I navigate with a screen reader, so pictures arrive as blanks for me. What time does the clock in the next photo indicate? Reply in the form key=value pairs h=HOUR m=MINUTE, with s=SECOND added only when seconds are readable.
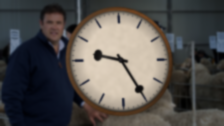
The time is h=9 m=25
